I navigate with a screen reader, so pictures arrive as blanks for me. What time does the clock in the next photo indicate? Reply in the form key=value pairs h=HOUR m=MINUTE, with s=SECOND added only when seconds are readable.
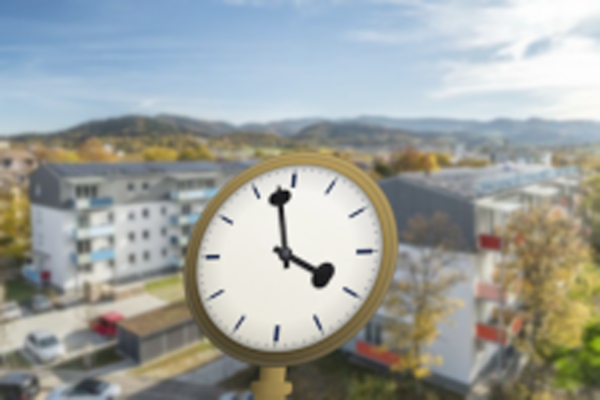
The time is h=3 m=58
